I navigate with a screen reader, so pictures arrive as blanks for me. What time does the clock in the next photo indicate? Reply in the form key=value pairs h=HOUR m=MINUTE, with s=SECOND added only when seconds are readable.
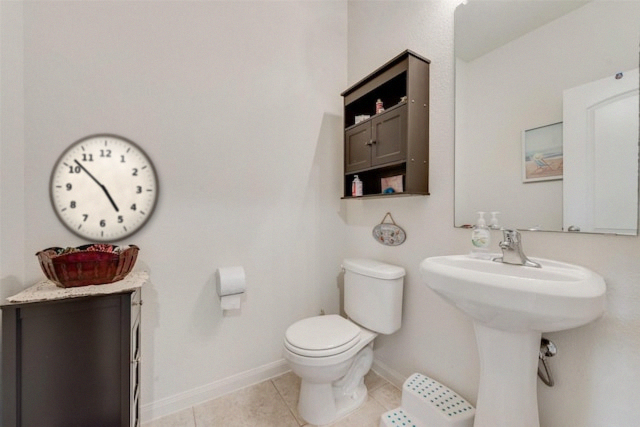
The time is h=4 m=52
